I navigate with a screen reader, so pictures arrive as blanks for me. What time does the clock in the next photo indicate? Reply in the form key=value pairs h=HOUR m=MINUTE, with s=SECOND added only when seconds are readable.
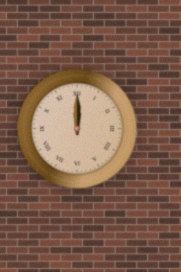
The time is h=12 m=0
